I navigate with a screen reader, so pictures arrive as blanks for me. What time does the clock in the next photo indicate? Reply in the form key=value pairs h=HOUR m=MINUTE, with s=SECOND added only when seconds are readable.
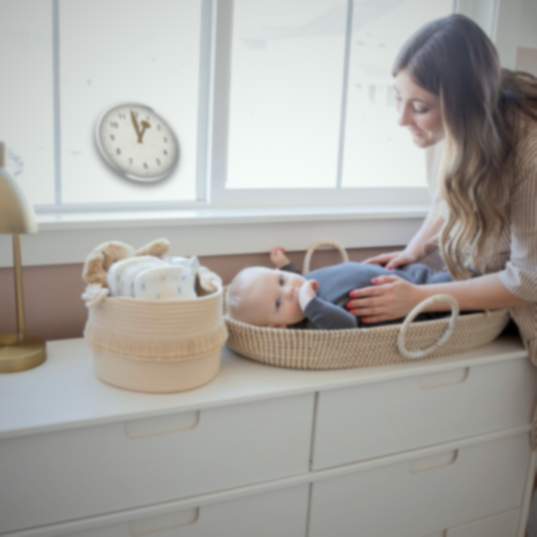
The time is h=12 m=59
